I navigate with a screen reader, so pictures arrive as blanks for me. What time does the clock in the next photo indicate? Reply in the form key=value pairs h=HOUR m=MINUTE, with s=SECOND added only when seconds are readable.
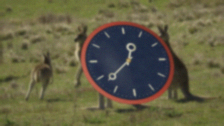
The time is h=12 m=38
